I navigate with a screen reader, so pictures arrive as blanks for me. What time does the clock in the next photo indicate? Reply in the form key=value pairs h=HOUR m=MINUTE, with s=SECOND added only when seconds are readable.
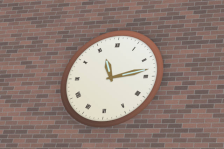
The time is h=11 m=13
